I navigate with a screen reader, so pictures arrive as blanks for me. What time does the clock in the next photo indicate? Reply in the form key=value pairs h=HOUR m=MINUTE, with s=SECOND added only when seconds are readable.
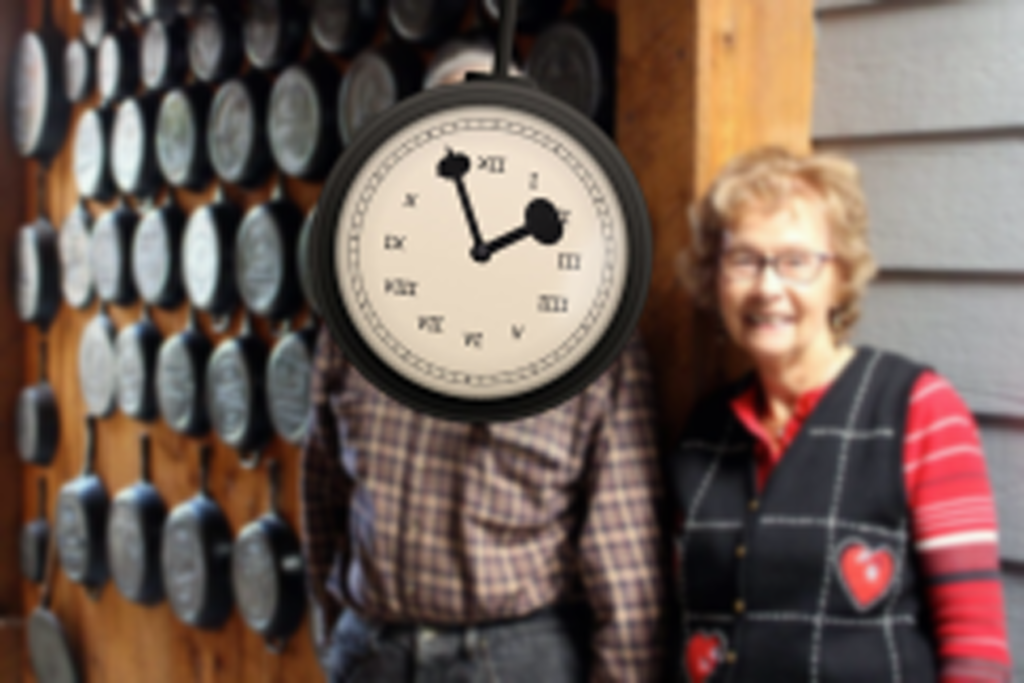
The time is h=1 m=56
